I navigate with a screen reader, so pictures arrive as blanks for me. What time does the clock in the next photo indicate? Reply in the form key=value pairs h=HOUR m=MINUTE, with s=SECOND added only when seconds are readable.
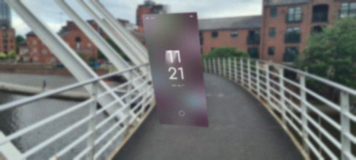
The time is h=11 m=21
